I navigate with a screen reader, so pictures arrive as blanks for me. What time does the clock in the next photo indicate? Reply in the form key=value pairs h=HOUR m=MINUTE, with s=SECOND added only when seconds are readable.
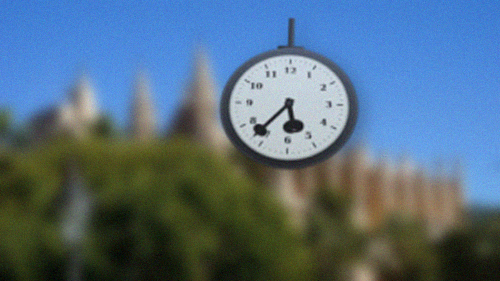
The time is h=5 m=37
